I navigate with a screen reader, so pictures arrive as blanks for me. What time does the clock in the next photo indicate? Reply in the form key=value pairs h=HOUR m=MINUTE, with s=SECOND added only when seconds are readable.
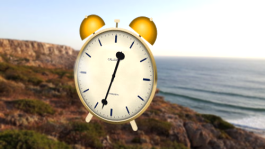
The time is h=12 m=33
